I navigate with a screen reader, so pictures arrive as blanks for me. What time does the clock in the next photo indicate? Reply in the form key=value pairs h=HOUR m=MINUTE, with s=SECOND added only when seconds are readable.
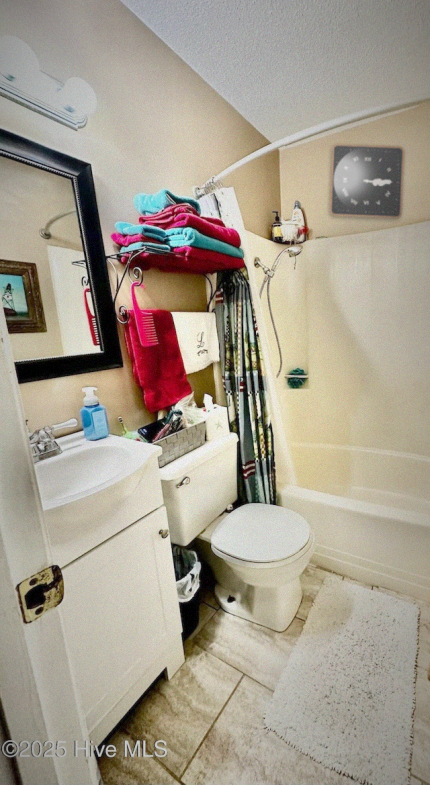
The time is h=3 m=15
